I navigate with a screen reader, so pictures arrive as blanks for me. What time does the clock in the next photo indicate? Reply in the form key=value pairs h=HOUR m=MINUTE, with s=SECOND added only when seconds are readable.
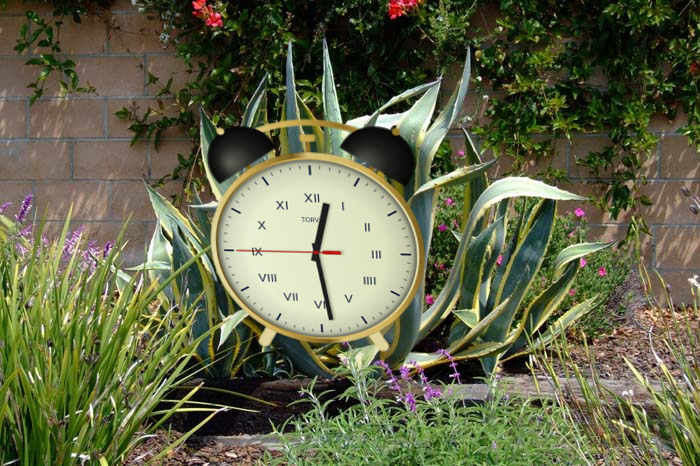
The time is h=12 m=28 s=45
